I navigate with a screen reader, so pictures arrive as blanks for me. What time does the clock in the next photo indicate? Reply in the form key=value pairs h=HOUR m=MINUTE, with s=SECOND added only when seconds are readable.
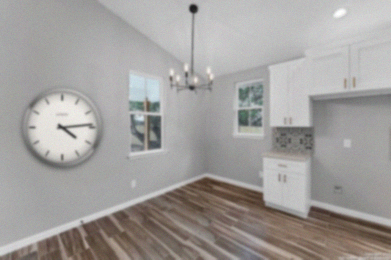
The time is h=4 m=14
